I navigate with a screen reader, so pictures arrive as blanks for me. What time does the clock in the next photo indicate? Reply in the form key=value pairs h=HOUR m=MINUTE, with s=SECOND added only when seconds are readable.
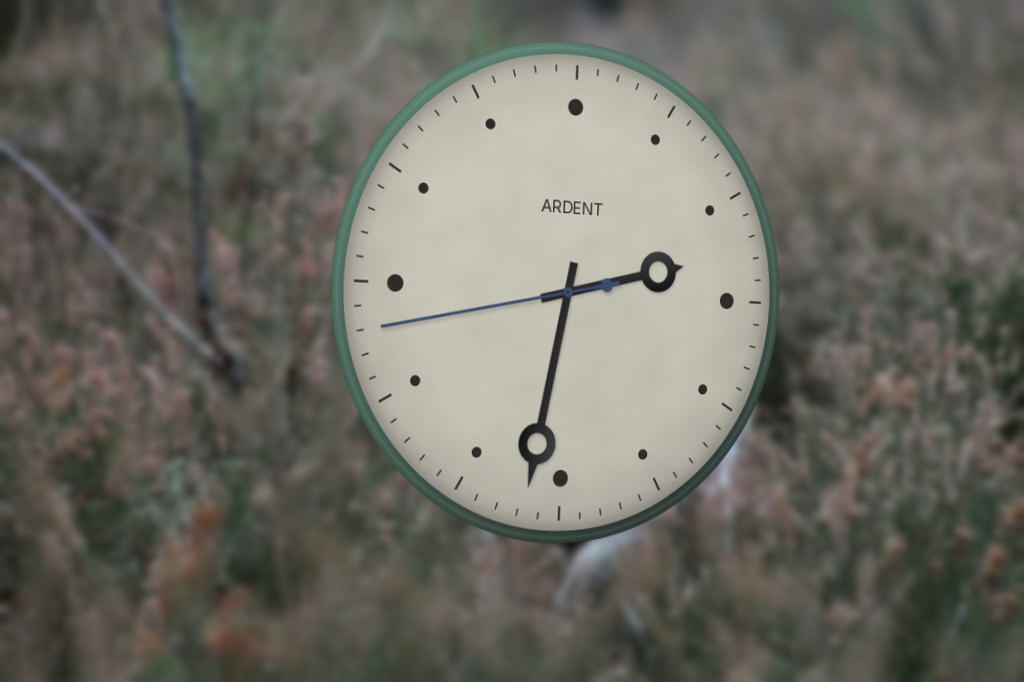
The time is h=2 m=31 s=43
